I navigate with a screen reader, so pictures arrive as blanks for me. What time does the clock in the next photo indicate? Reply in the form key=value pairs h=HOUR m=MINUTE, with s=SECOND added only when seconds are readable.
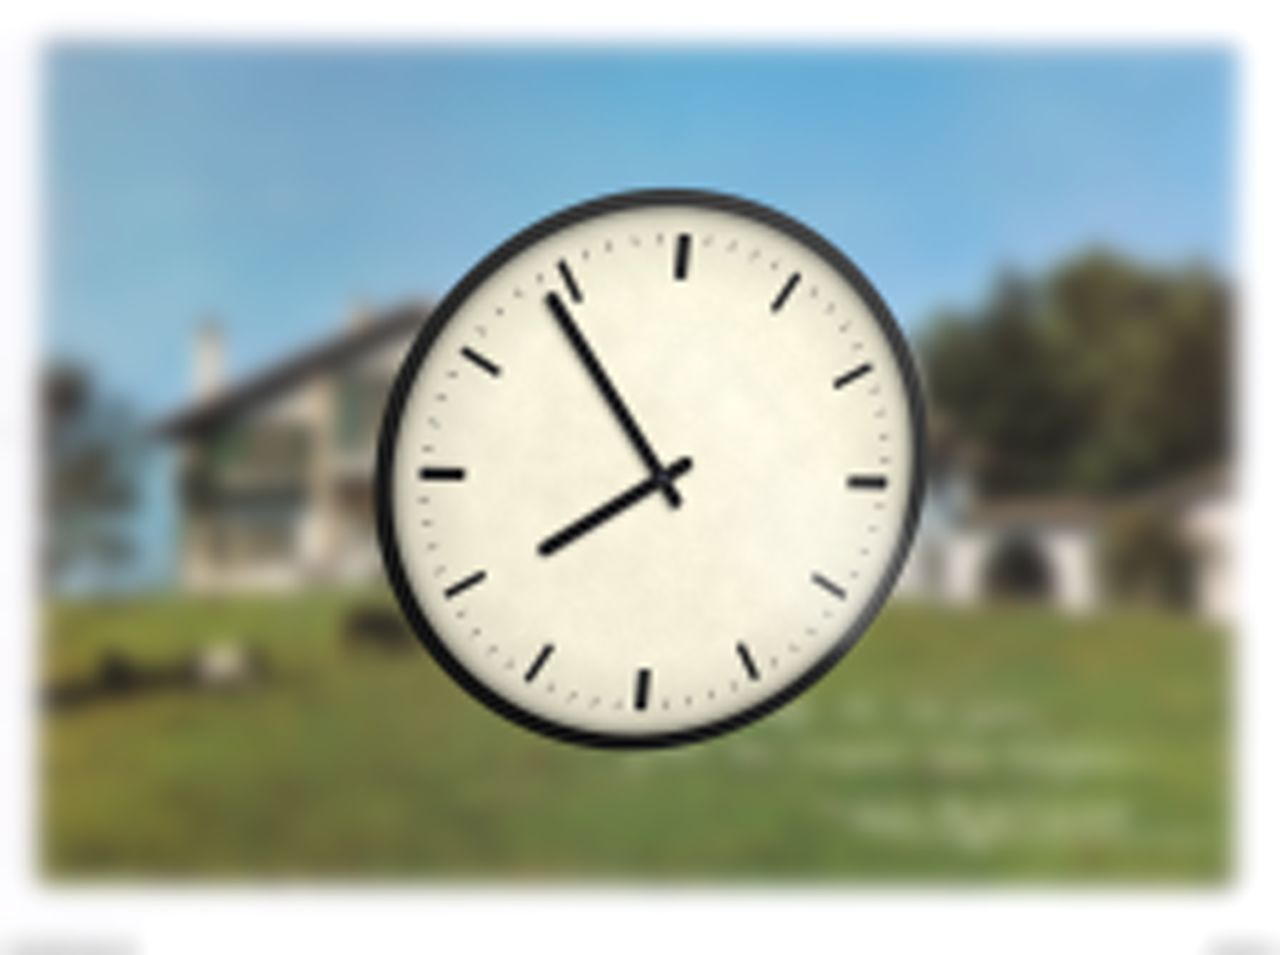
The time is h=7 m=54
